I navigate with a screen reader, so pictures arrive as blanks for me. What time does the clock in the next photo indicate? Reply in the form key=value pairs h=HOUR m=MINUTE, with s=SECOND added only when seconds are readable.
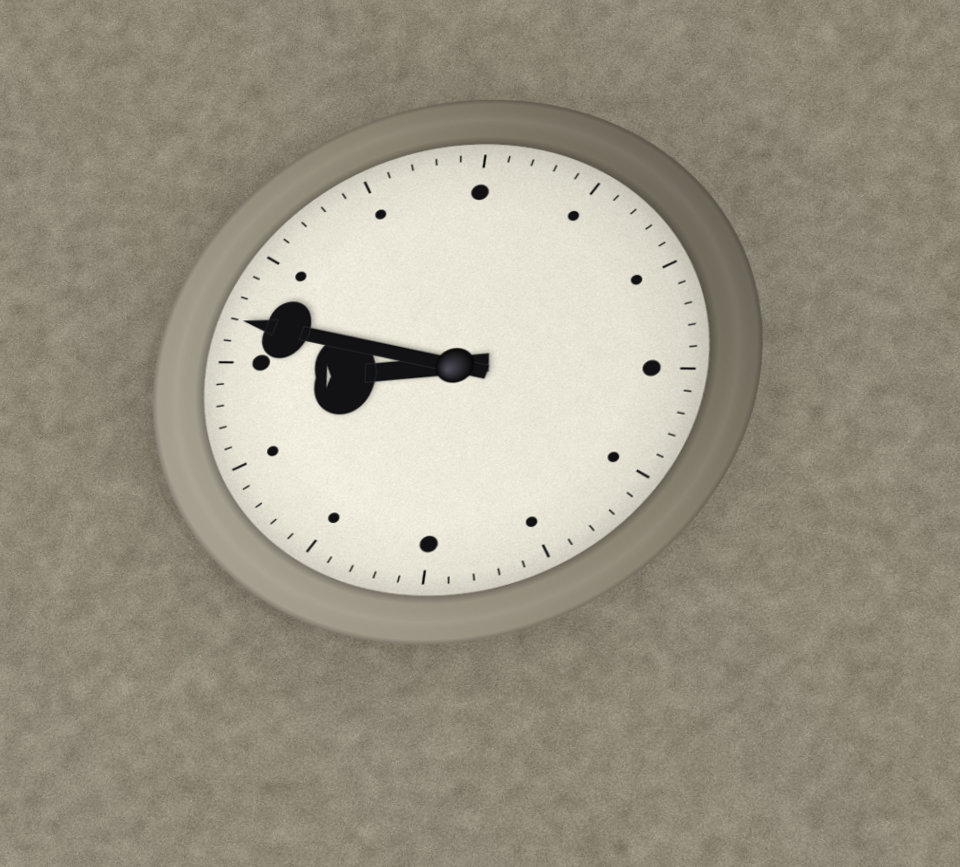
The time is h=8 m=47
